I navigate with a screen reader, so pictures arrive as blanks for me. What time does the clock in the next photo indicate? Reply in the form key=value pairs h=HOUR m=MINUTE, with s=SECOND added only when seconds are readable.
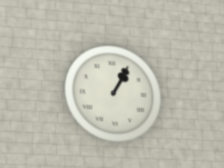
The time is h=1 m=5
